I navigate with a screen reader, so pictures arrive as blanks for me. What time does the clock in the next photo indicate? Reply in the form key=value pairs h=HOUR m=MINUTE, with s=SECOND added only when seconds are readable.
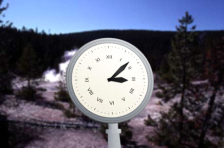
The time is h=3 m=8
